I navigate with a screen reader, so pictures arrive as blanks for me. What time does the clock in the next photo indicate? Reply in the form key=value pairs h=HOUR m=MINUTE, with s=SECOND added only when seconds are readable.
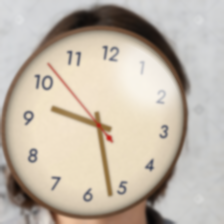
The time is h=9 m=26 s=52
